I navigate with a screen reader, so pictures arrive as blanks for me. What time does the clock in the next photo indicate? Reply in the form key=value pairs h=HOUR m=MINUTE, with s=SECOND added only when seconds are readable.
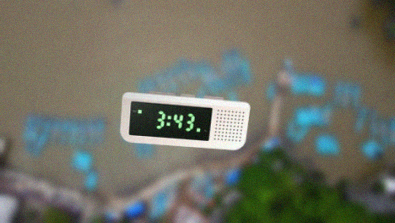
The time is h=3 m=43
